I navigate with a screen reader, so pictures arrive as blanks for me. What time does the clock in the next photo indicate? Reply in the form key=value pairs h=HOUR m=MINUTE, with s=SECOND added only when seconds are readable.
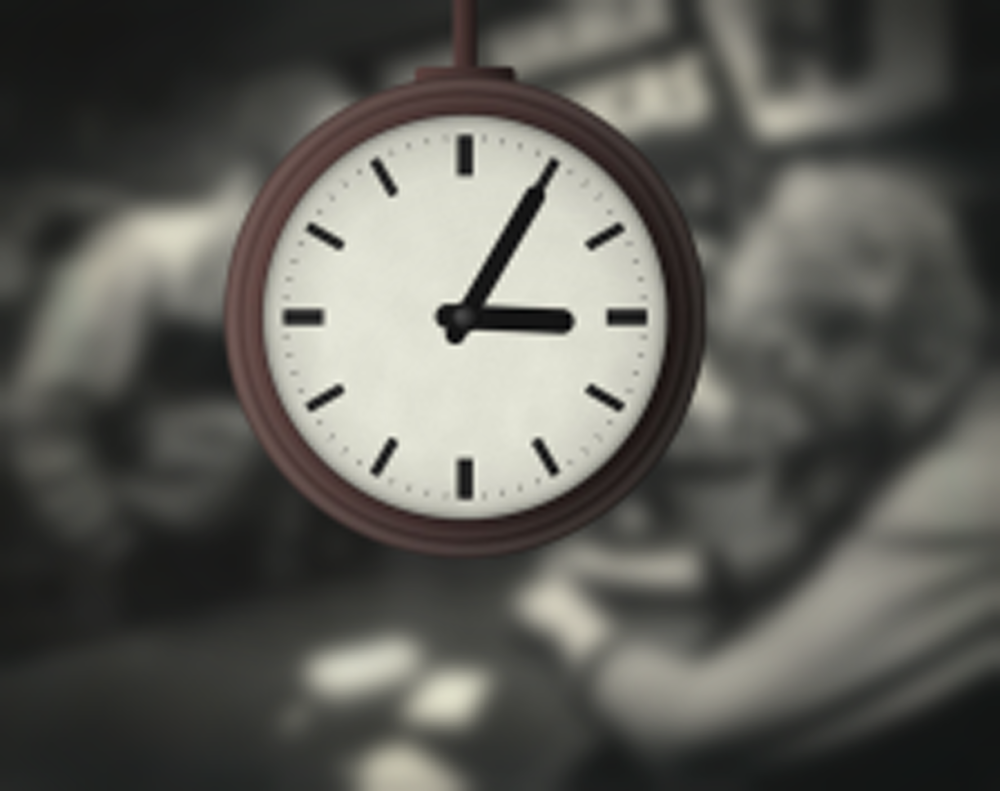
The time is h=3 m=5
